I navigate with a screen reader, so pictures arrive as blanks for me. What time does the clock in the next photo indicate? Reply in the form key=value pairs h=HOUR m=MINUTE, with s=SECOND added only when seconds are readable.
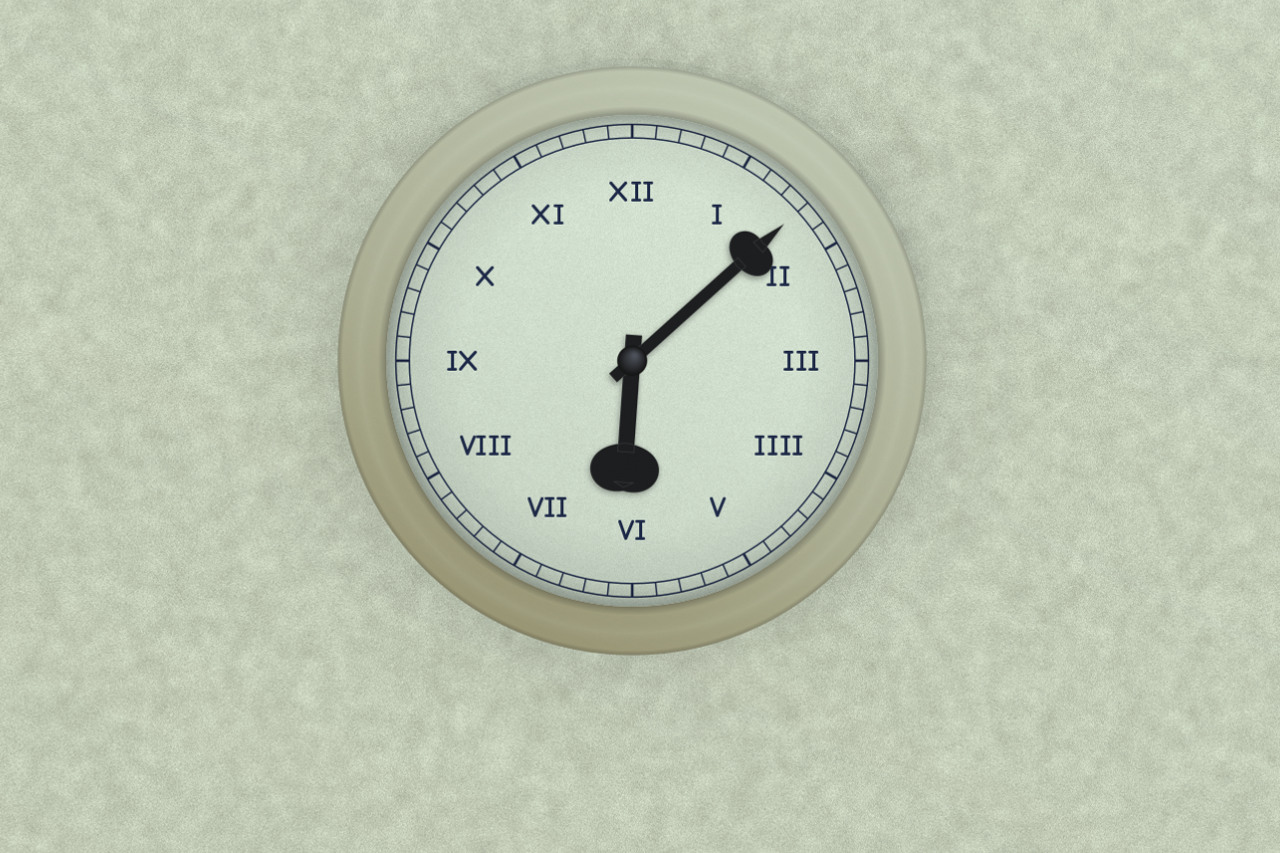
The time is h=6 m=8
